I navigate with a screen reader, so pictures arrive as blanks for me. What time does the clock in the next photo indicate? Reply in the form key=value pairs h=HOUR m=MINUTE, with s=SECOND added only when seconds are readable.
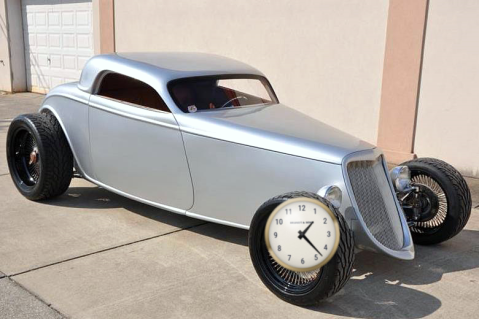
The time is h=1 m=23
